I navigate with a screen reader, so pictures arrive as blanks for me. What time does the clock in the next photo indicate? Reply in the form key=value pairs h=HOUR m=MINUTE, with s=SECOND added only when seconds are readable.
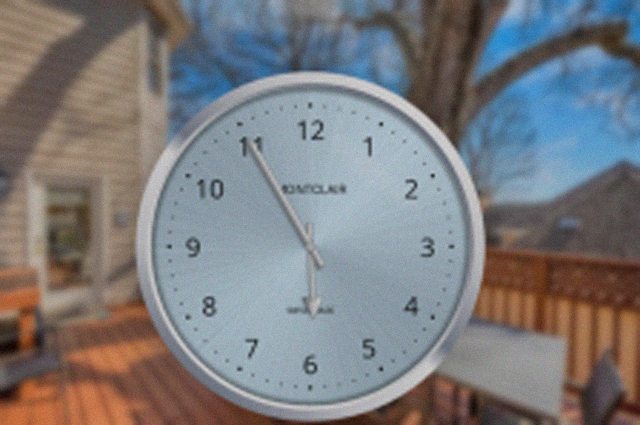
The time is h=5 m=55
